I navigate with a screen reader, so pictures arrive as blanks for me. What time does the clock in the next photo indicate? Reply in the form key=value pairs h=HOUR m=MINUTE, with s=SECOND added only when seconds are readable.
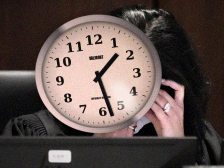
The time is h=1 m=28
